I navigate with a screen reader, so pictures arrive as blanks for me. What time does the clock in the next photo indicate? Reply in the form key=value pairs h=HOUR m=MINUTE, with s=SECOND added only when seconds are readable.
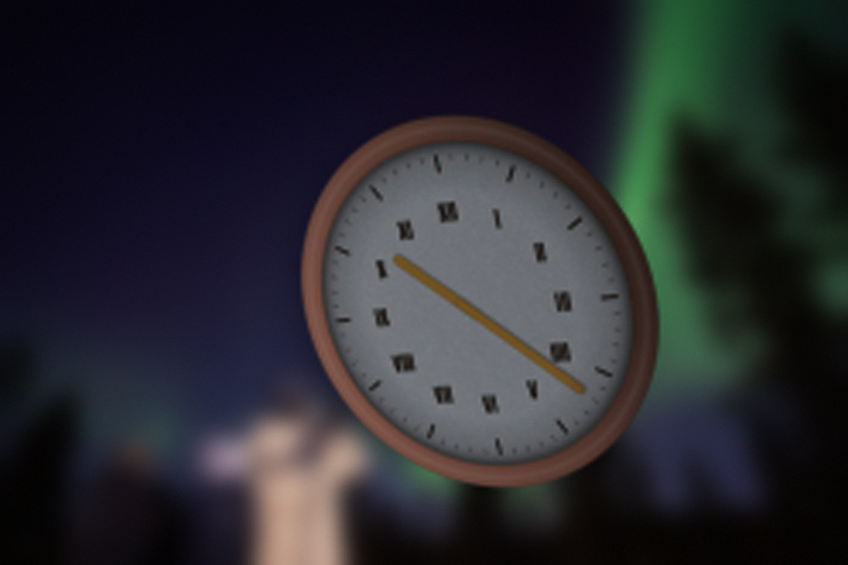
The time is h=10 m=22
